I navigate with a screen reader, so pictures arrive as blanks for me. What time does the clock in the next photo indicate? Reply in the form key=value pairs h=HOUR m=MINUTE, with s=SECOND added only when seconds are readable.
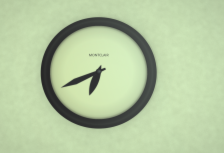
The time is h=6 m=41
